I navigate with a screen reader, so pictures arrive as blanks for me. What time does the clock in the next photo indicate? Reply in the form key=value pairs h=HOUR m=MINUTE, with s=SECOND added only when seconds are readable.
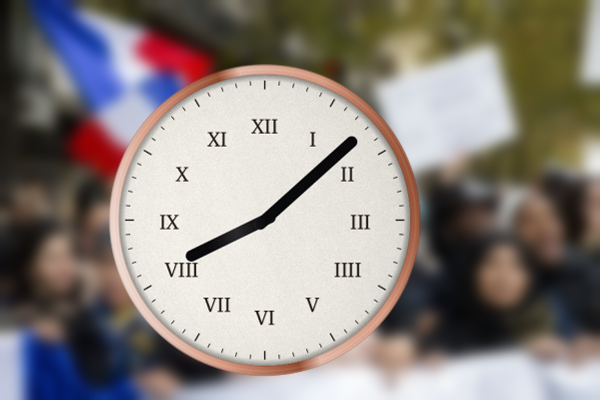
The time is h=8 m=8
